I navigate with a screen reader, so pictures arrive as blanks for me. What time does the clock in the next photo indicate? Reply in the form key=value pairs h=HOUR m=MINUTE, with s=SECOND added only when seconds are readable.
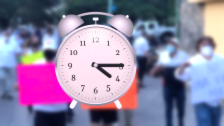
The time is h=4 m=15
